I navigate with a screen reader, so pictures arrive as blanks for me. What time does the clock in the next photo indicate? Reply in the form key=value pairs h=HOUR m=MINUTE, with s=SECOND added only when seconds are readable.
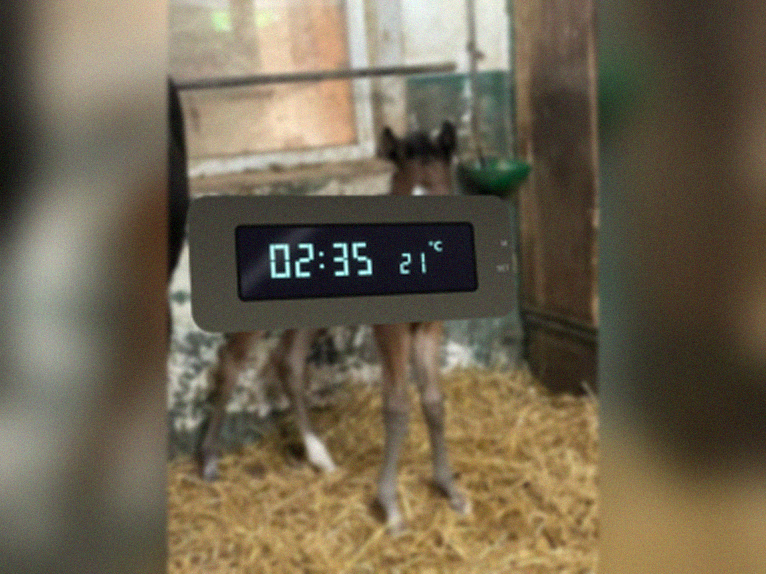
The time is h=2 m=35
